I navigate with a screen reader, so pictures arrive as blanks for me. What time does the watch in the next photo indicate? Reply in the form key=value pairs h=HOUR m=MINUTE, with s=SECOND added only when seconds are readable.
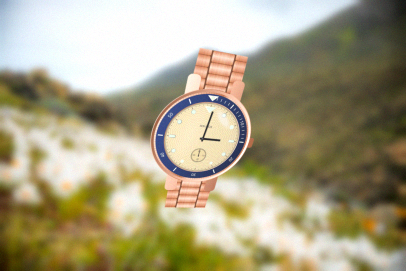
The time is h=3 m=1
